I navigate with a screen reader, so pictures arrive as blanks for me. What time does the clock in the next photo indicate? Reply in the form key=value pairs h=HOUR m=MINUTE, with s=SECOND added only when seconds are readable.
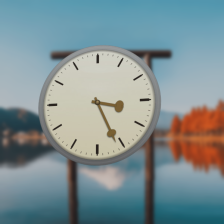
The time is h=3 m=26
